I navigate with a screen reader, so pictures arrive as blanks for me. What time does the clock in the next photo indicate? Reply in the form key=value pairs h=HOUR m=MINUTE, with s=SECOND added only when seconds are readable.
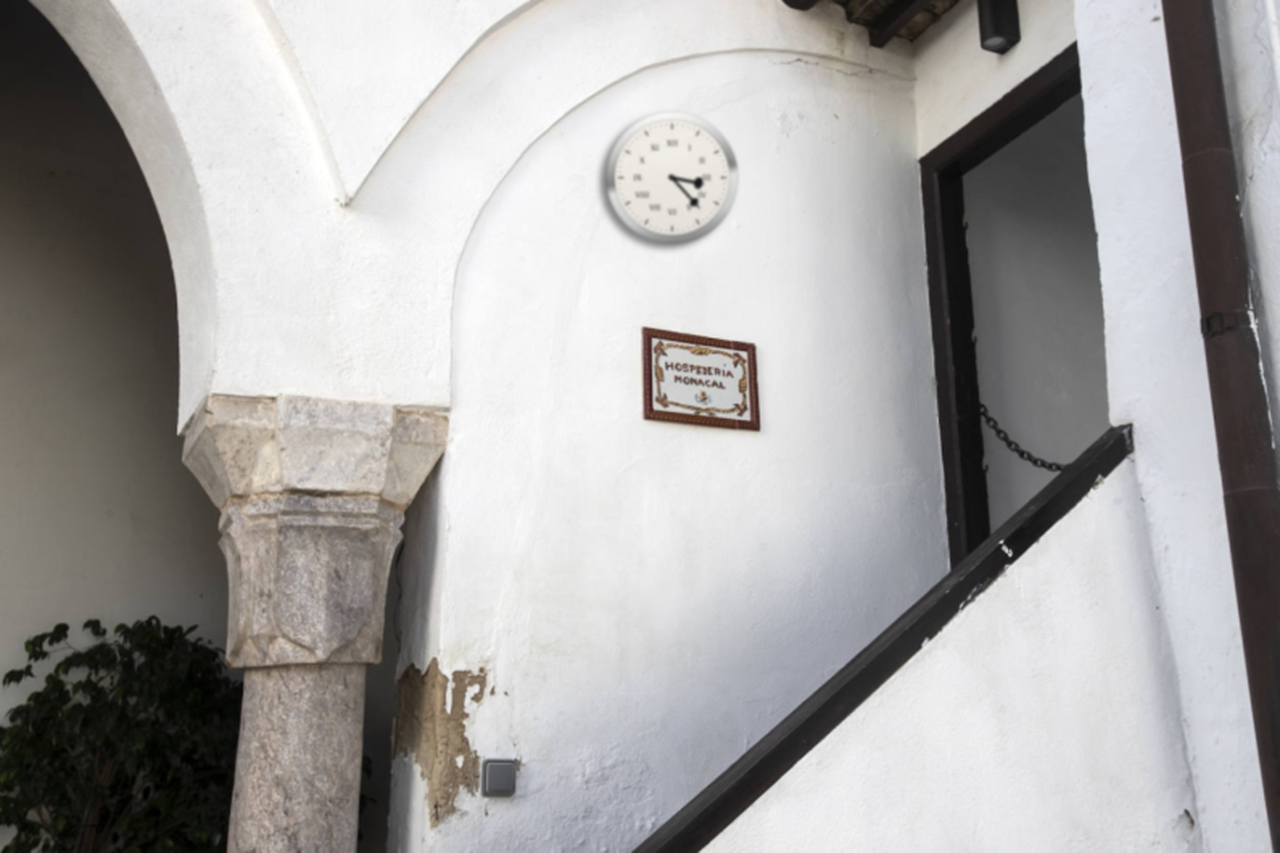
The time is h=3 m=23
